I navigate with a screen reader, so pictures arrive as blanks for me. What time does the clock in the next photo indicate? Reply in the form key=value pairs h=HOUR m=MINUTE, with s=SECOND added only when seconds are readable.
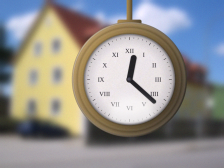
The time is h=12 m=22
